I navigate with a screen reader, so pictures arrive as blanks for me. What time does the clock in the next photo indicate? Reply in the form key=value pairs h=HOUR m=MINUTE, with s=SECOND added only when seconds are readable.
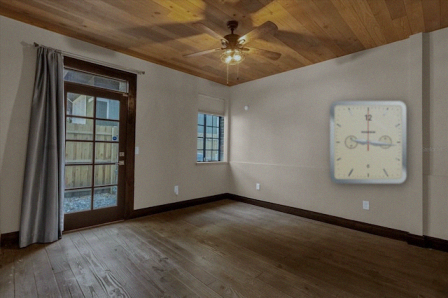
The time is h=9 m=16
